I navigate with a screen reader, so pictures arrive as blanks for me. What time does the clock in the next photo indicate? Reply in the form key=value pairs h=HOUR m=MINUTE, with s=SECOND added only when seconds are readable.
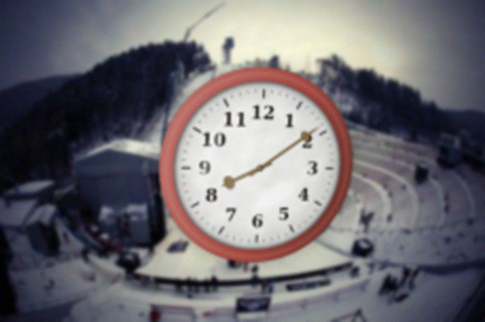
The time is h=8 m=9
